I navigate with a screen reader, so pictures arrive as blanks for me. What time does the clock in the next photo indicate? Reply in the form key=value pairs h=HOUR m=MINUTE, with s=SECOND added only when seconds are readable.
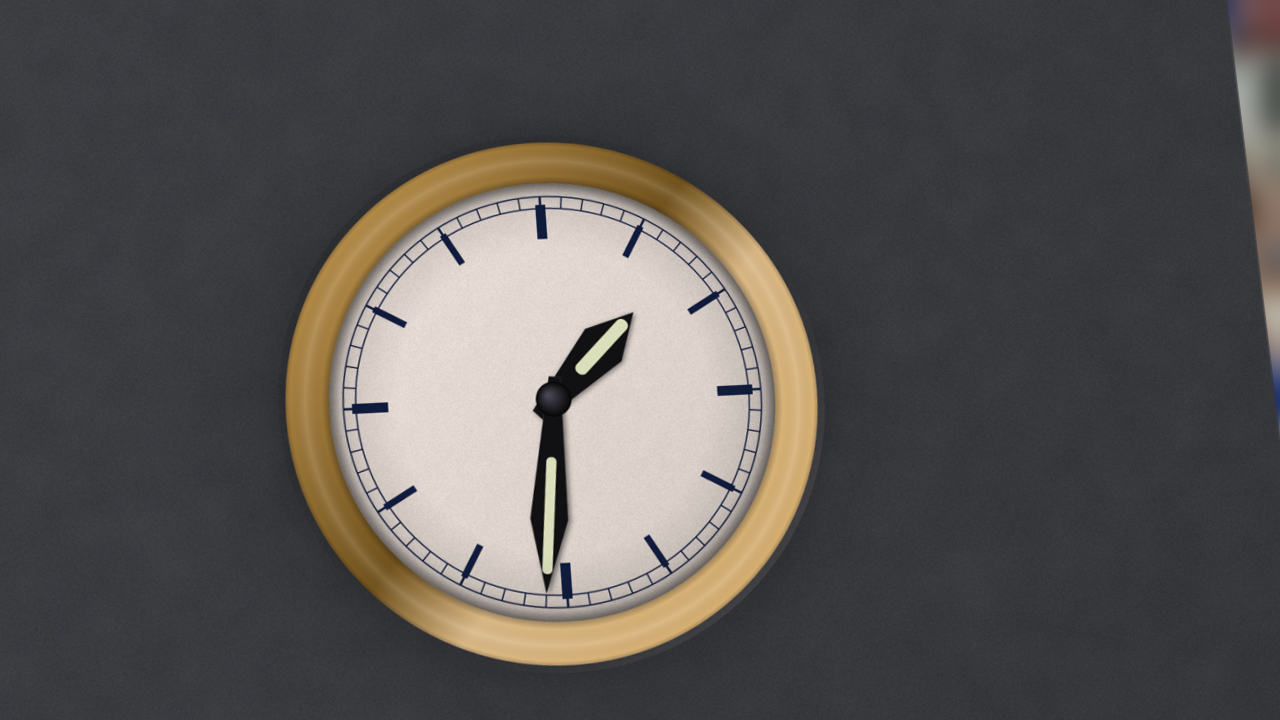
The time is h=1 m=31
